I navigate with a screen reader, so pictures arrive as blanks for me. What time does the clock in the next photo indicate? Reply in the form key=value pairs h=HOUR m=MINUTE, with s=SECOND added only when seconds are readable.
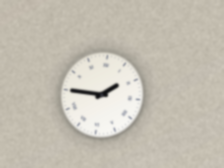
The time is h=1 m=45
